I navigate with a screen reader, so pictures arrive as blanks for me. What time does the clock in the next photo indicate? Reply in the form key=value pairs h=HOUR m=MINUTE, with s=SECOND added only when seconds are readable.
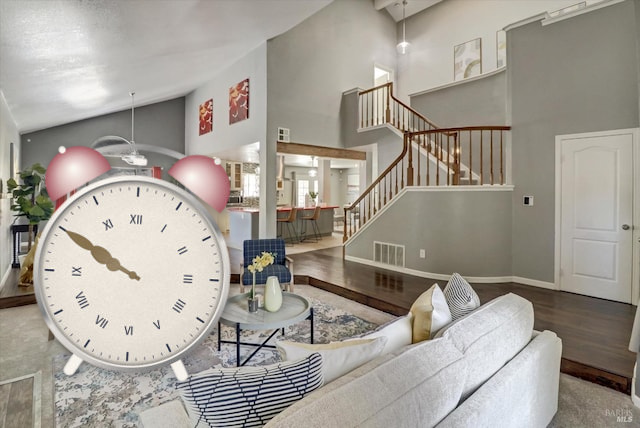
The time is h=9 m=50
